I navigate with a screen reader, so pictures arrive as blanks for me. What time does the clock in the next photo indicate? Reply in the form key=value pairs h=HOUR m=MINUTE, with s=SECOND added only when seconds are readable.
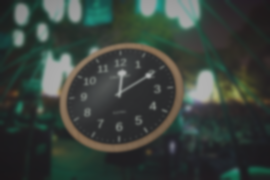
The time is h=12 m=10
